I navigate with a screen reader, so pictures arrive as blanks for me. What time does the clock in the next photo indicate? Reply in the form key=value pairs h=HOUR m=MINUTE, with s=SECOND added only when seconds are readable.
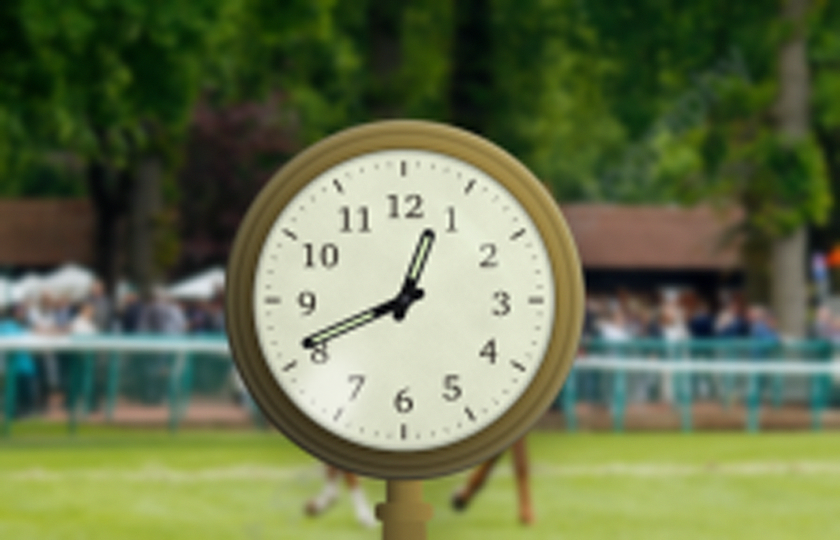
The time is h=12 m=41
